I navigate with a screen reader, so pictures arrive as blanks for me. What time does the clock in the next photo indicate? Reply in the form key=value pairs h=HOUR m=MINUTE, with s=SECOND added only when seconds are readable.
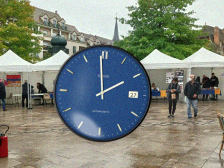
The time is h=1 m=59
